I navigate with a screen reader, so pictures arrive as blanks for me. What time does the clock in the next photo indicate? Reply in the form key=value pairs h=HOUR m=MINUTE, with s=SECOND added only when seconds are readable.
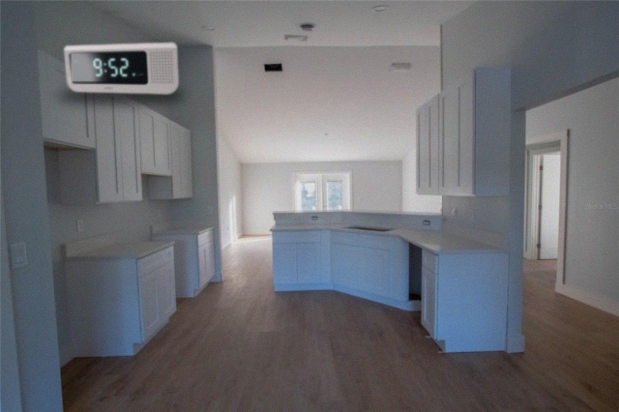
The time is h=9 m=52
